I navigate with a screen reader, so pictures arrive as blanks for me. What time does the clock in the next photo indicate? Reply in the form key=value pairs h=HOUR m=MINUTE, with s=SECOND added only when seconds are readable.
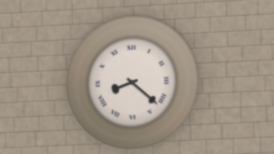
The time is h=8 m=22
